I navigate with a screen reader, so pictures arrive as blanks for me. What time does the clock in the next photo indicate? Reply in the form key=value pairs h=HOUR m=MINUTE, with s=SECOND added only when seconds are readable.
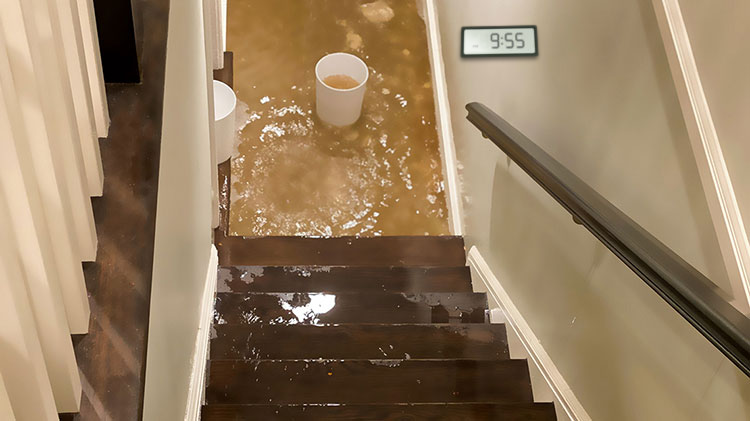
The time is h=9 m=55
